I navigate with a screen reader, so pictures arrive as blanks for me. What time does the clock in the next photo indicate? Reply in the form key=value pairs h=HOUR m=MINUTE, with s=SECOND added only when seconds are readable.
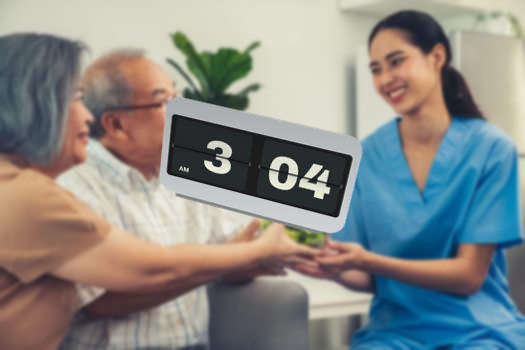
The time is h=3 m=4
